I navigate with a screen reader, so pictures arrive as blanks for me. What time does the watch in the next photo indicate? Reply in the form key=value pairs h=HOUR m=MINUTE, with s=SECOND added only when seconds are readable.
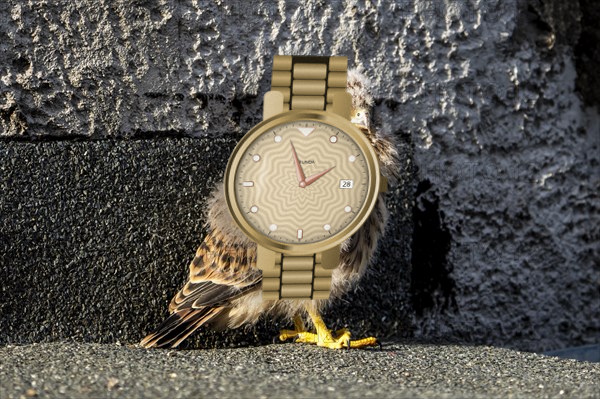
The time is h=1 m=57
